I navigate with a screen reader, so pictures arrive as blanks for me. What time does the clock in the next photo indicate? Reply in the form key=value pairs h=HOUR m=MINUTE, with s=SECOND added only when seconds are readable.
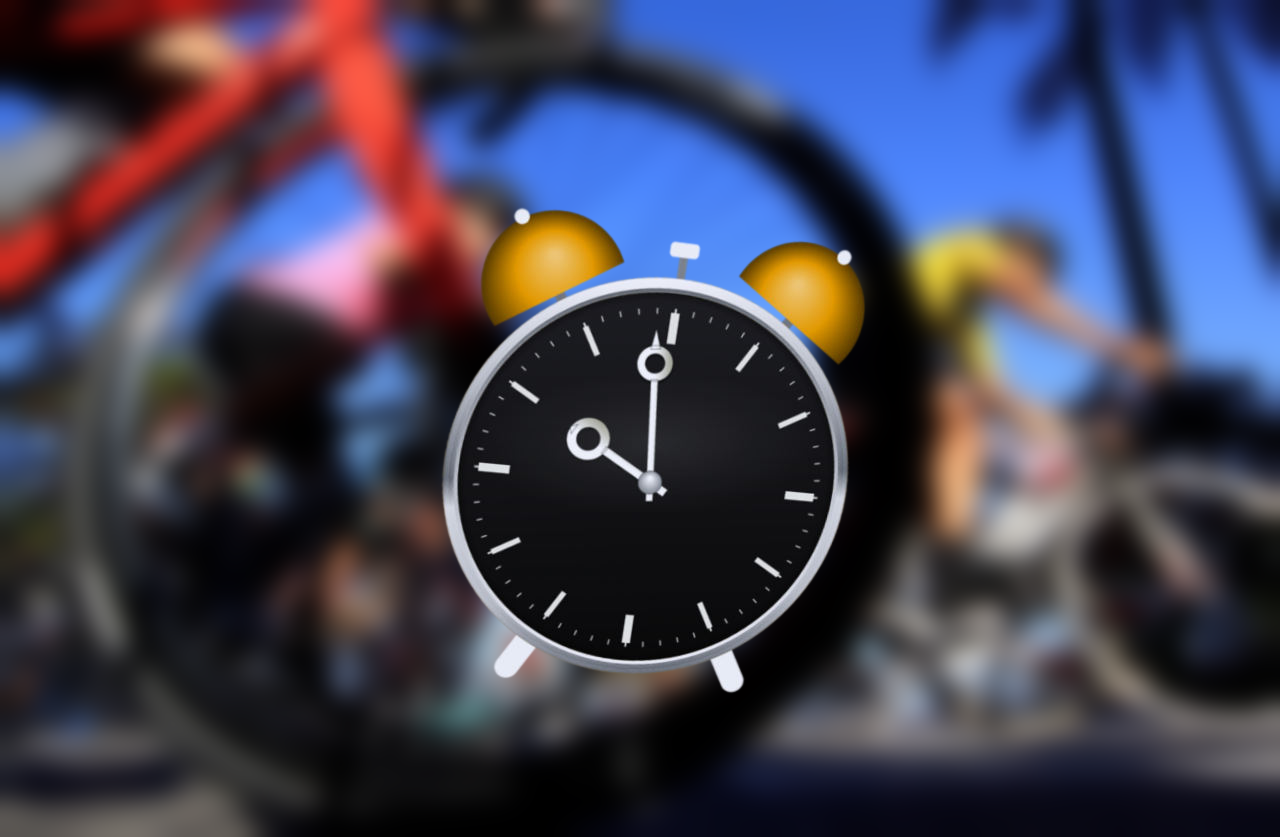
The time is h=9 m=59
